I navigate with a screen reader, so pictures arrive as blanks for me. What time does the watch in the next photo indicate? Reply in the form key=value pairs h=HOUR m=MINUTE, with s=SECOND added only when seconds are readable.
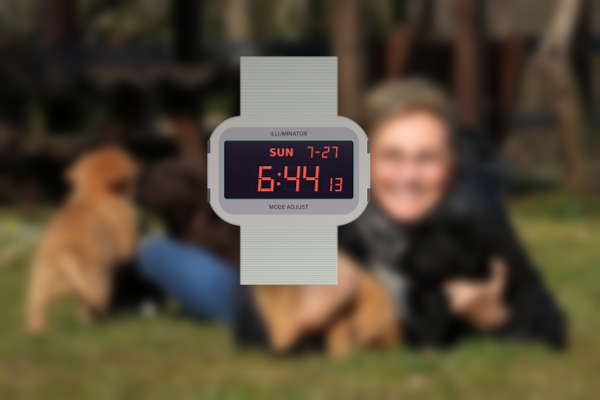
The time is h=6 m=44 s=13
